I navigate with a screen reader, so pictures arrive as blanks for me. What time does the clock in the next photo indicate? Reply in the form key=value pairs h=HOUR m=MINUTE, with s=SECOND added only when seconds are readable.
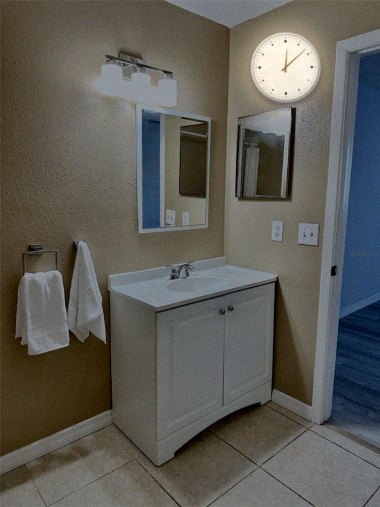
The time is h=12 m=8
